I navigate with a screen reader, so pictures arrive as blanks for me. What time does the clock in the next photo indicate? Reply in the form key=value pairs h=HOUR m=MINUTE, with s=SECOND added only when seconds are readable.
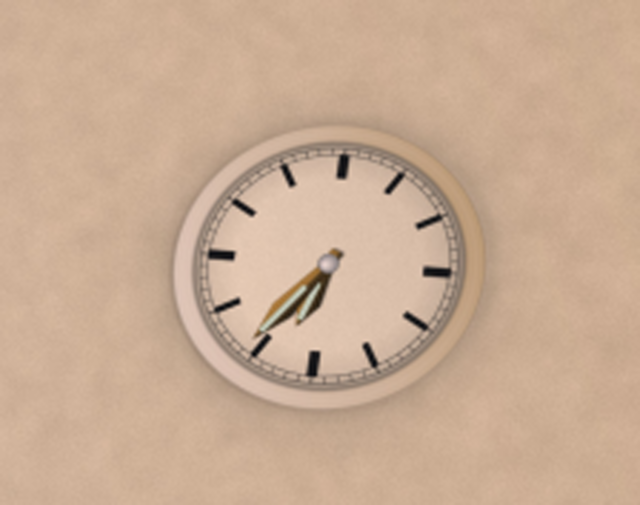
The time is h=6 m=36
